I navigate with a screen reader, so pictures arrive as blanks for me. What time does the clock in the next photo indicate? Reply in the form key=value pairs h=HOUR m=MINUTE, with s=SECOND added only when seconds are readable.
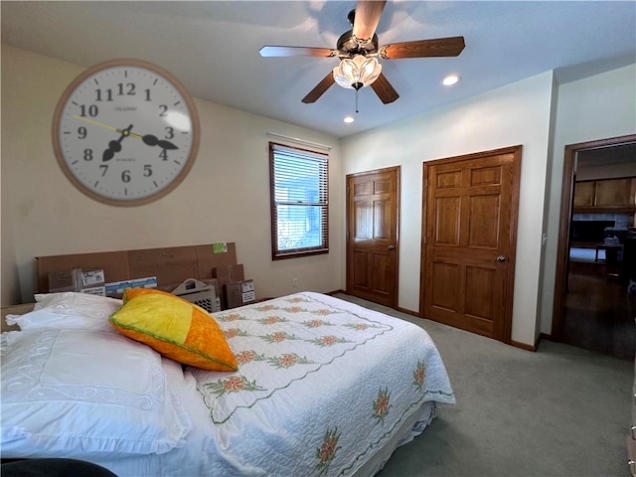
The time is h=7 m=17 s=48
